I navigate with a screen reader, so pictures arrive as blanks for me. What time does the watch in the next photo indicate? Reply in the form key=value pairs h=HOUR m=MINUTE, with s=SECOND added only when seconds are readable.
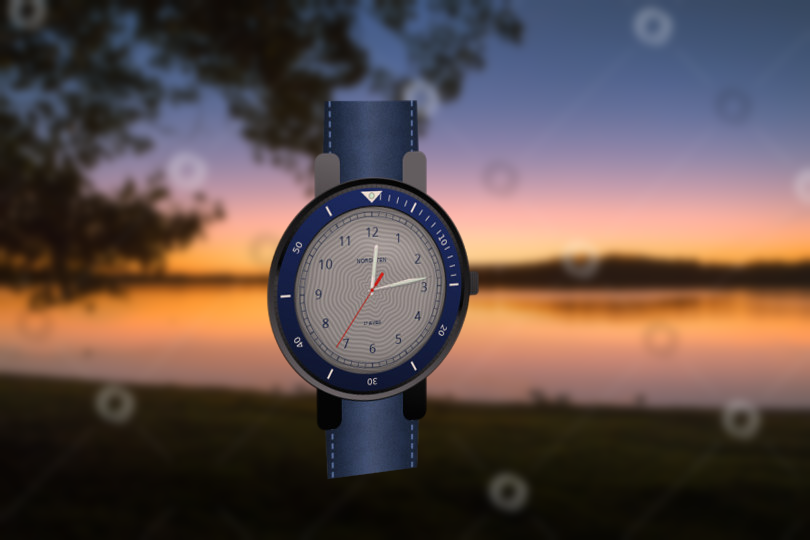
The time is h=12 m=13 s=36
